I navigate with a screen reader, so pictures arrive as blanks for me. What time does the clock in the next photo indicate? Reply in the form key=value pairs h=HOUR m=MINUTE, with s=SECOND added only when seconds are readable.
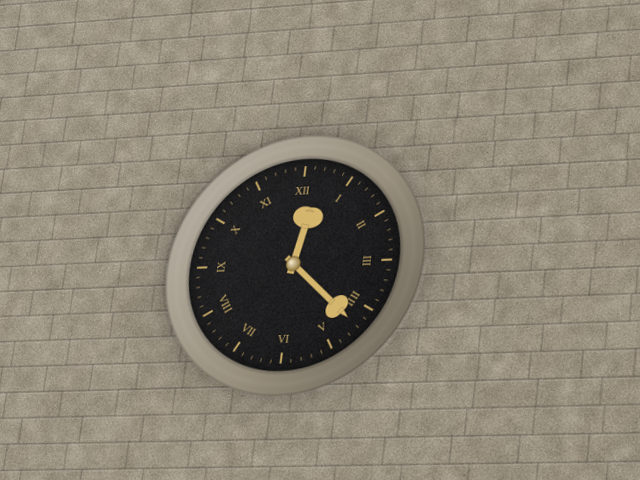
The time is h=12 m=22
